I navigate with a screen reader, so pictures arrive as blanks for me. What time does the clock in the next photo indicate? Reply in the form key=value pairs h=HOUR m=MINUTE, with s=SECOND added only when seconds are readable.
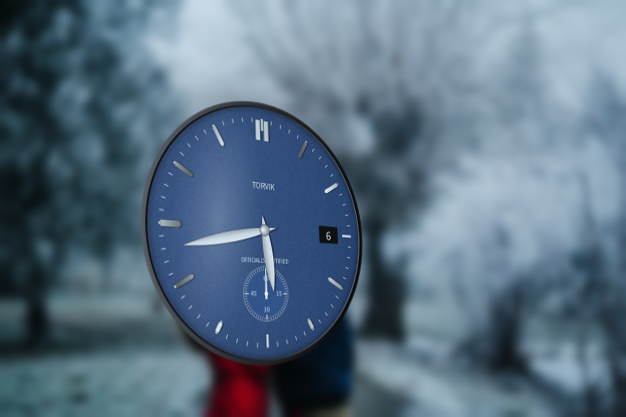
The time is h=5 m=43
